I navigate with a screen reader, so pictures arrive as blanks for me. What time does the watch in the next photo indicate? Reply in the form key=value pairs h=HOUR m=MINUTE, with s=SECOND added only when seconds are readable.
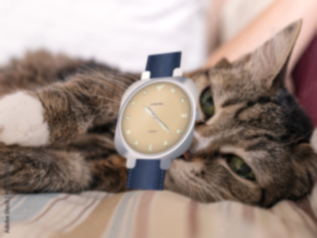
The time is h=10 m=22
